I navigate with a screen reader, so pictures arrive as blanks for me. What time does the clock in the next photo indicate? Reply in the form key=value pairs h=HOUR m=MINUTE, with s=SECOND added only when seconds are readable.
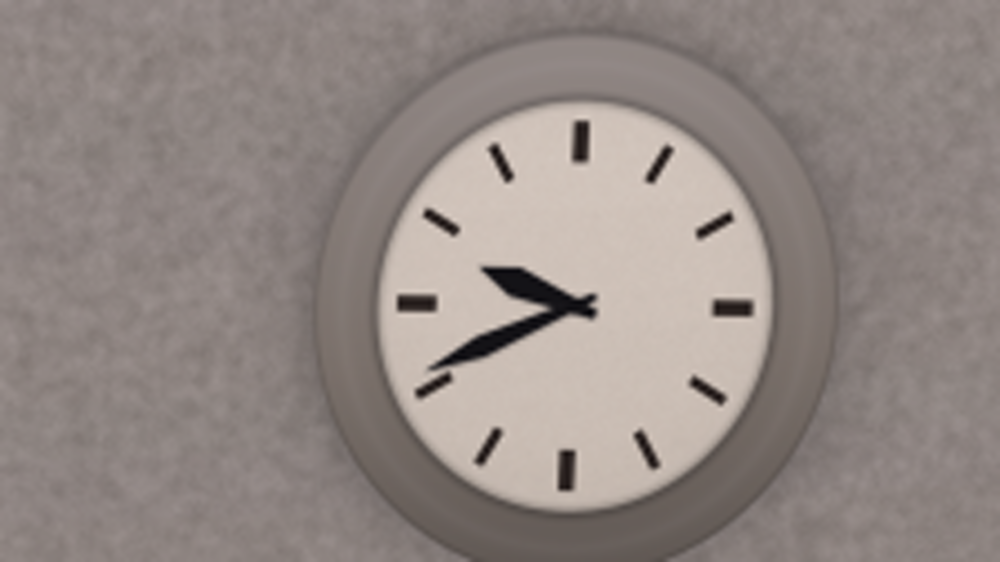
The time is h=9 m=41
